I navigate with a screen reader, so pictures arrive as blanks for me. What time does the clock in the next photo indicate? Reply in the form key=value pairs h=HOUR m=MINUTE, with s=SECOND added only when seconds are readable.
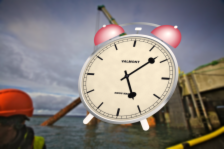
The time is h=5 m=8
